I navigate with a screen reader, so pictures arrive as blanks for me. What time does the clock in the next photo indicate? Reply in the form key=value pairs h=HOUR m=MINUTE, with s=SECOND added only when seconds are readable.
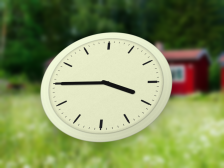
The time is h=3 m=45
